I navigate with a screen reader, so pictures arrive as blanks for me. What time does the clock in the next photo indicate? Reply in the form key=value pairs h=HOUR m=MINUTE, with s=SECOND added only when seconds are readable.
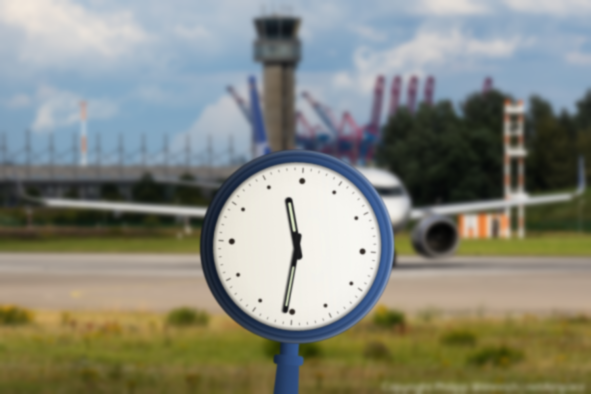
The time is h=11 m=31
